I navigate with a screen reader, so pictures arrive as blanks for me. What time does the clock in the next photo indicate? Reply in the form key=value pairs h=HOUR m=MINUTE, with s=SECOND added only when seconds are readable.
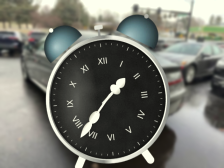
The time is h=1 m=37
